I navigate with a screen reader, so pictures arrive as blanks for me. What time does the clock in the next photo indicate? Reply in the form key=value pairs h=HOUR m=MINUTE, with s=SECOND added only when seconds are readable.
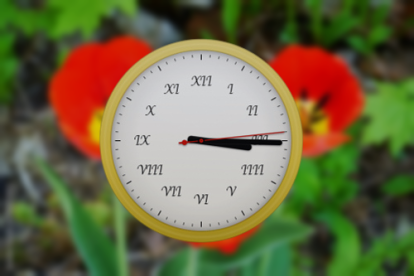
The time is h=3 m=15 s=14
